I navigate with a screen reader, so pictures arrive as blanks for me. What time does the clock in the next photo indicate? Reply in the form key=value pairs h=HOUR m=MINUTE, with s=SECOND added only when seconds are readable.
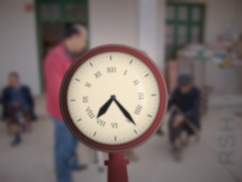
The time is h=7 m=24
